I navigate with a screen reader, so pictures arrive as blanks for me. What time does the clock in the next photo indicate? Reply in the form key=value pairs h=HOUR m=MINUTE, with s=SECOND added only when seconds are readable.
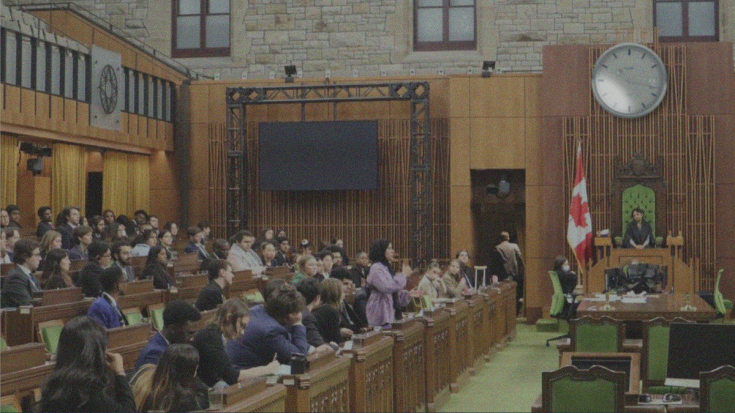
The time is h=10 m=17
